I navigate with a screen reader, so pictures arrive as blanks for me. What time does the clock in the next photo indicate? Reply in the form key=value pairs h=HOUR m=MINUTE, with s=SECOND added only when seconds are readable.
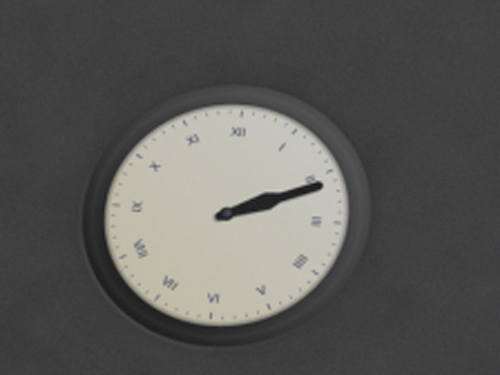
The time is h=2 m=11
